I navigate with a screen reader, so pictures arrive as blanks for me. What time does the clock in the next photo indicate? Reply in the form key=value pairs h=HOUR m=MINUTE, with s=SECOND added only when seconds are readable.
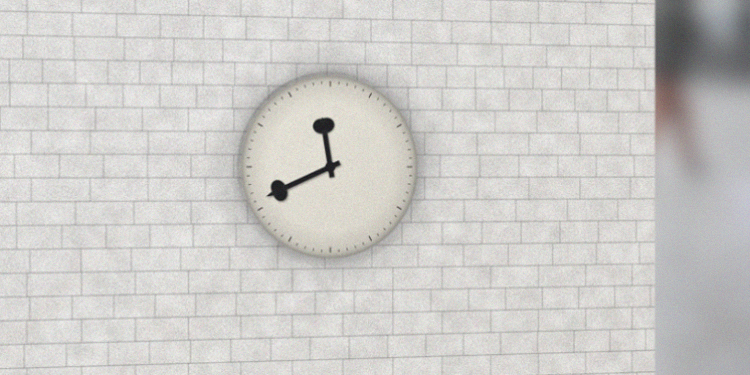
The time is h=11 m=41
